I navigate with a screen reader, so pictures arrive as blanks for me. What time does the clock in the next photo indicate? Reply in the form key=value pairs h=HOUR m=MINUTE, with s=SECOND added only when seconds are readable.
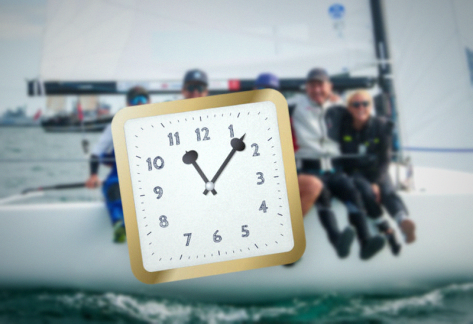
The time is h=11 m=7
